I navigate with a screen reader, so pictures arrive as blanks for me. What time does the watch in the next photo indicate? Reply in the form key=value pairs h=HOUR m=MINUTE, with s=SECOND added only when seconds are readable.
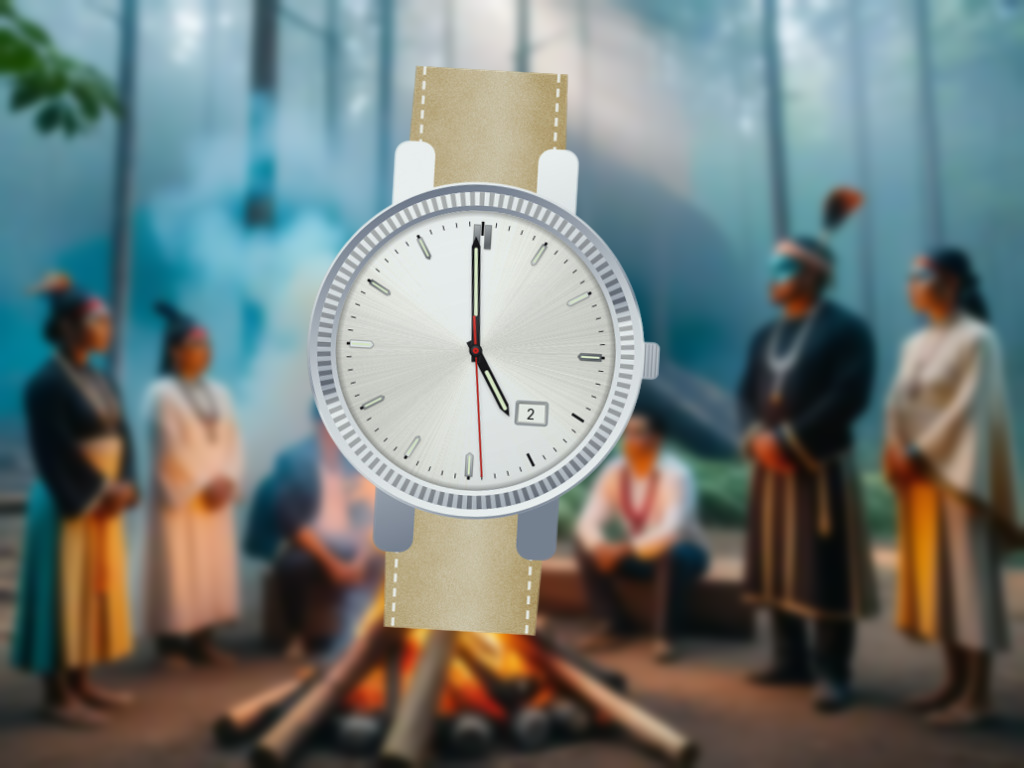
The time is h=4 m=59 s=29
